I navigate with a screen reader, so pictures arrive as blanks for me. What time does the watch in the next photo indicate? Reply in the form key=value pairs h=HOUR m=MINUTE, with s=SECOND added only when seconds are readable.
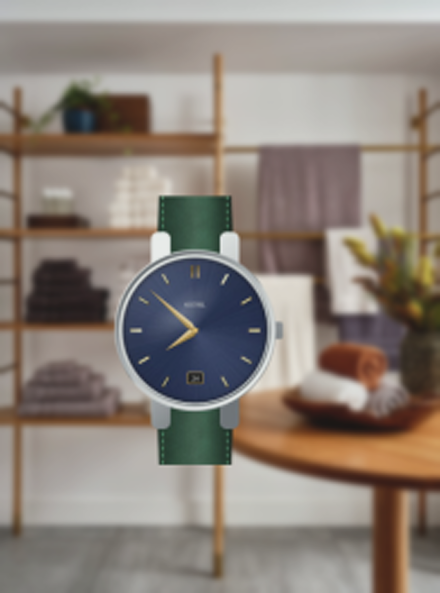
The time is h=7 m=52
